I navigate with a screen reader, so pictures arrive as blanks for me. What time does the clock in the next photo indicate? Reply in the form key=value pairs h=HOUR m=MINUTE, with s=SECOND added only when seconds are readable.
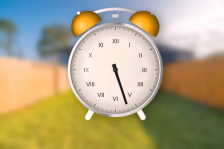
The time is h=5 m=27
